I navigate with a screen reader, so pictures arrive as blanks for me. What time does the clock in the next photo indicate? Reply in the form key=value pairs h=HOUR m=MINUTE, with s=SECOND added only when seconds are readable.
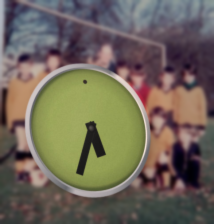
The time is h=5 m=34
